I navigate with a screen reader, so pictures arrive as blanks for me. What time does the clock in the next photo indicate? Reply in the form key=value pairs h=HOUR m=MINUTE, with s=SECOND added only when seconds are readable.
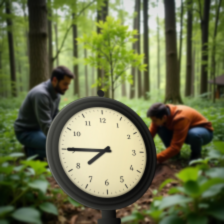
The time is h=7 m=45
